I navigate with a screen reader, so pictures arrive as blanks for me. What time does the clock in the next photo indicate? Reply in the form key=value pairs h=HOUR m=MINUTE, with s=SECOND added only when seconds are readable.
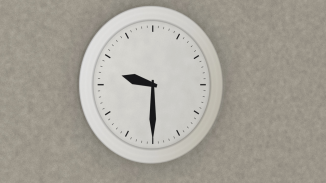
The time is h=9 m=30
